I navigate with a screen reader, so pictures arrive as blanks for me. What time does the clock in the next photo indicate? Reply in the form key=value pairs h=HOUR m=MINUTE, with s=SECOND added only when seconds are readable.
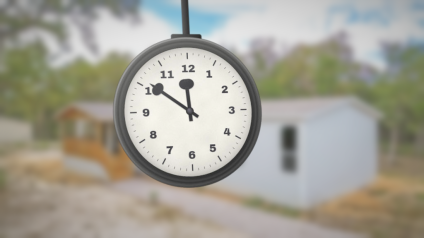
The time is h=11 m=51
